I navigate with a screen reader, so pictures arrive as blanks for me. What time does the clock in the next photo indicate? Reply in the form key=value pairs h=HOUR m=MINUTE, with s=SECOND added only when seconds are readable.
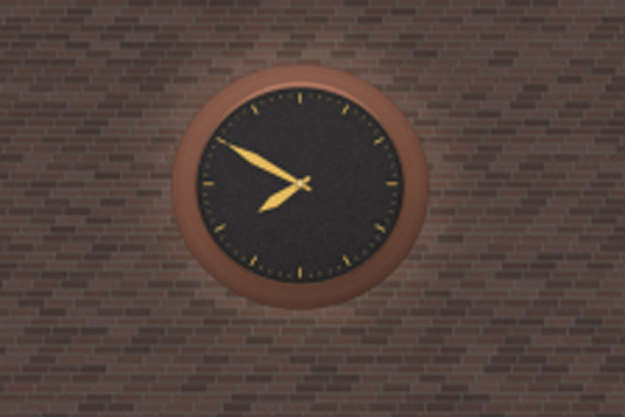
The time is h=7 m=50
